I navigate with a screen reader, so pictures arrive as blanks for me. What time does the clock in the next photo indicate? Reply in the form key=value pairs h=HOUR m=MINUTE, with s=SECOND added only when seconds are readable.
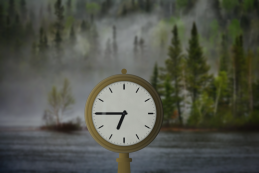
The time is h=6 m=45
